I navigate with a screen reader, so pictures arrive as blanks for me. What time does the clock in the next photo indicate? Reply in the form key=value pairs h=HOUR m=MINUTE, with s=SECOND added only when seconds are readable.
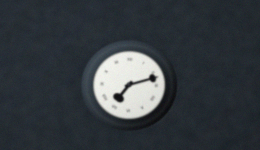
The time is h=7 m=12
